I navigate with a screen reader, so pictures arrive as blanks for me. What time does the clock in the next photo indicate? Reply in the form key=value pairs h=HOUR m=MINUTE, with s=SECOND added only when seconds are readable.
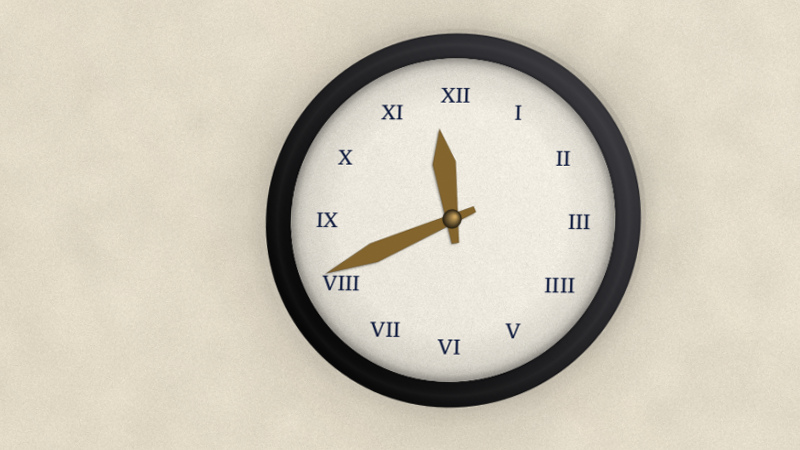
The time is h=11 m=41
